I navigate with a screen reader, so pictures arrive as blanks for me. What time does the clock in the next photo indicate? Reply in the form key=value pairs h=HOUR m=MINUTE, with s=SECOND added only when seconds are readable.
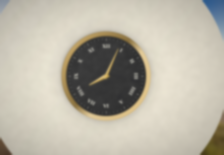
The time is h=8 m=4
